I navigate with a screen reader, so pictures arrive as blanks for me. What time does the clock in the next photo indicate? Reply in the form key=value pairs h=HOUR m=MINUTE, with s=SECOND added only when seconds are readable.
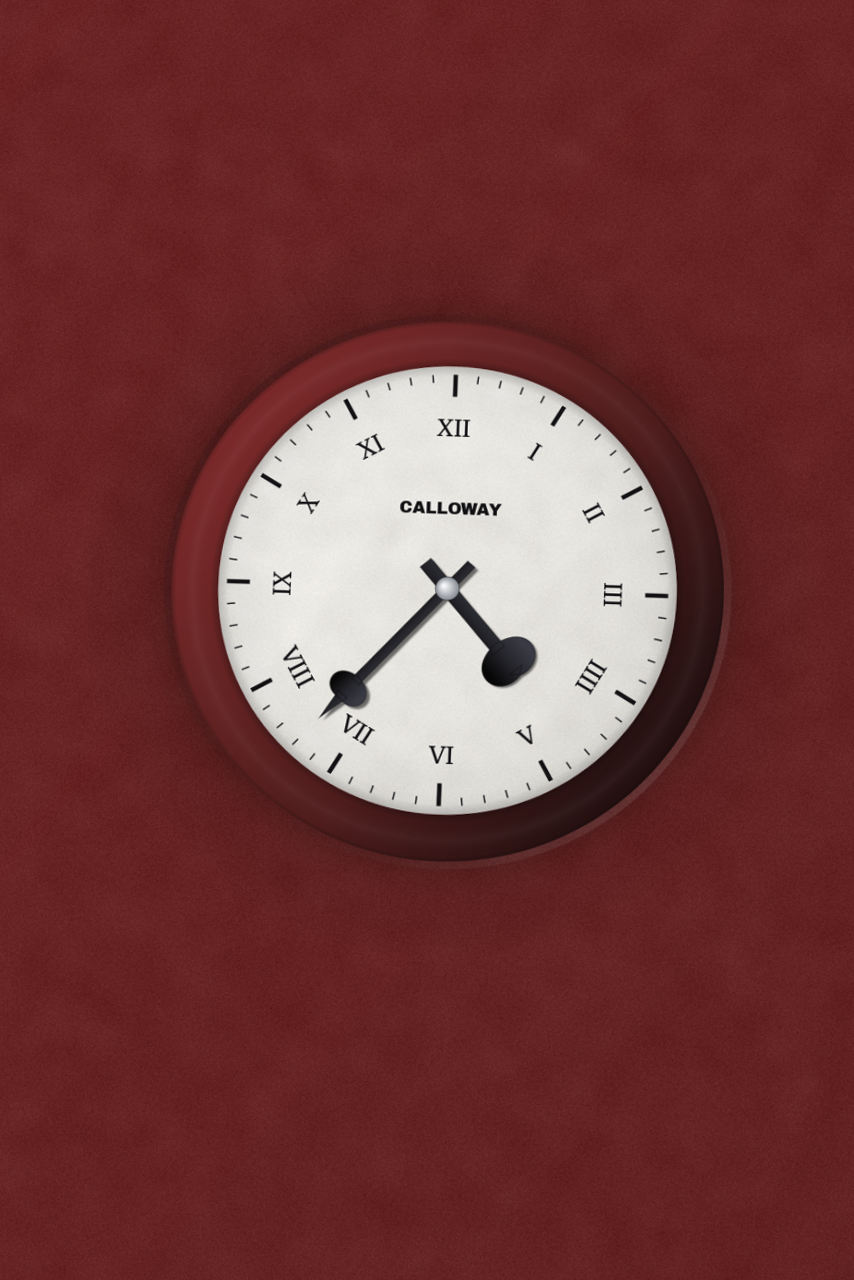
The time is h=4 m=37
